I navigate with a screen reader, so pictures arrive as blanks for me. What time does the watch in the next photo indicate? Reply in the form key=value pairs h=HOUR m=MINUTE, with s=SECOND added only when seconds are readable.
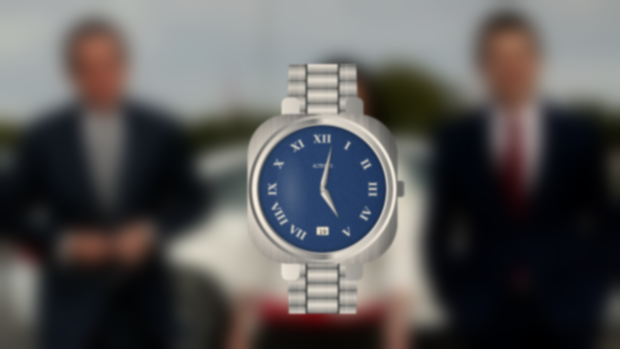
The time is h=5 m=2
